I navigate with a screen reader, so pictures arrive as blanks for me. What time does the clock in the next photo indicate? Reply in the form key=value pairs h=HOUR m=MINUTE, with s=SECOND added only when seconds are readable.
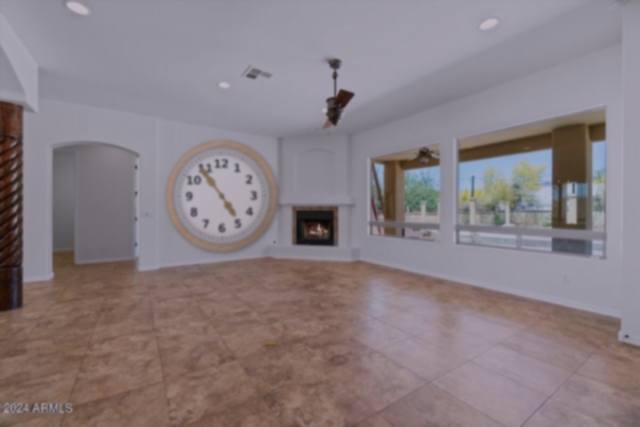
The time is h=4 m=54
